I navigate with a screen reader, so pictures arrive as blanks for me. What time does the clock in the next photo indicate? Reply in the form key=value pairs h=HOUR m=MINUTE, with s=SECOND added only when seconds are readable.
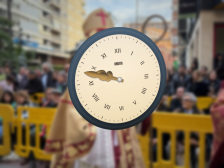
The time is h=9 m=48
